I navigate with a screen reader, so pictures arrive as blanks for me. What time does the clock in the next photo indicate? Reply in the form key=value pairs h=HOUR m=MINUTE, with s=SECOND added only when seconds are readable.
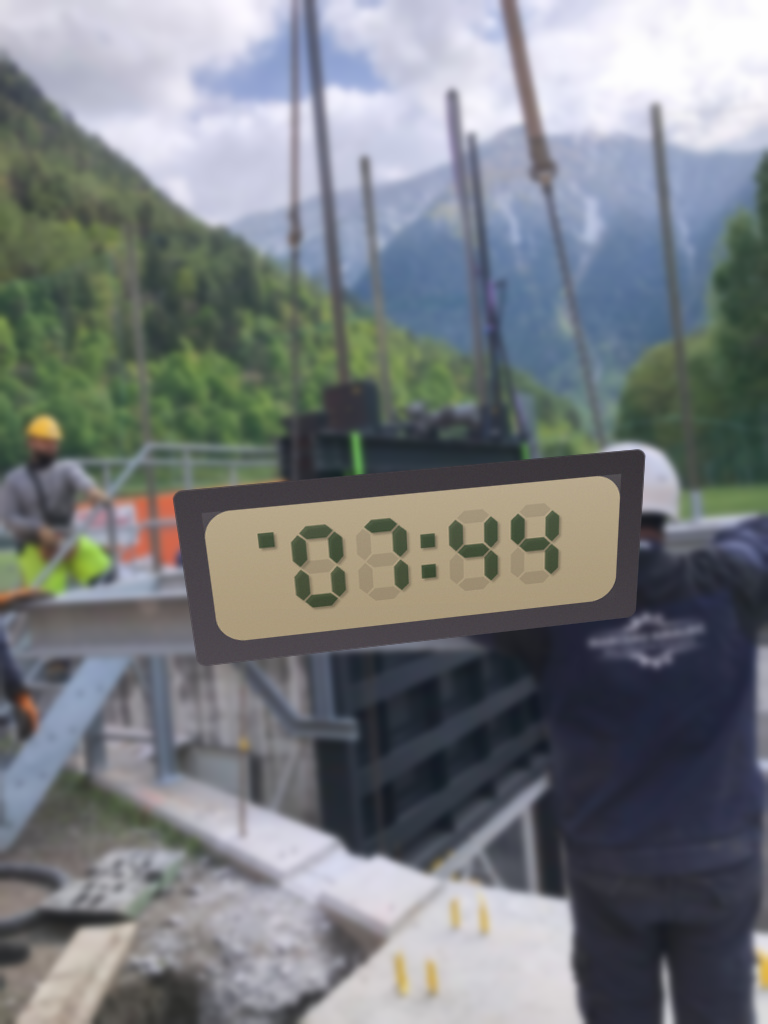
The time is h=7 m=44
